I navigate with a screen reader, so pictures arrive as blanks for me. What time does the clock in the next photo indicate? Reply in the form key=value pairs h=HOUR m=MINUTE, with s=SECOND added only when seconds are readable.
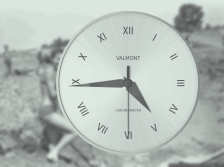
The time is h=4 m=44 s=30
